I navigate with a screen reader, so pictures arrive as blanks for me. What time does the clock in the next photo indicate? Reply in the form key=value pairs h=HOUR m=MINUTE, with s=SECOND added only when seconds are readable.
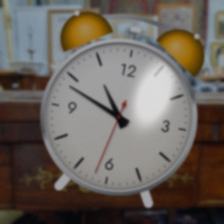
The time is h=10 m=48 s=32
